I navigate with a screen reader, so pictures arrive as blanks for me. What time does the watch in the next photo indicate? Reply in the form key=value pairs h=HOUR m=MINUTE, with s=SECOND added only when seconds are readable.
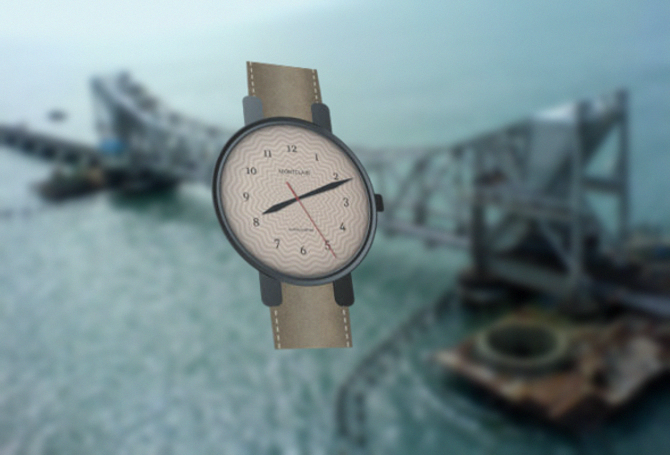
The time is h=8 m=11 s=25
